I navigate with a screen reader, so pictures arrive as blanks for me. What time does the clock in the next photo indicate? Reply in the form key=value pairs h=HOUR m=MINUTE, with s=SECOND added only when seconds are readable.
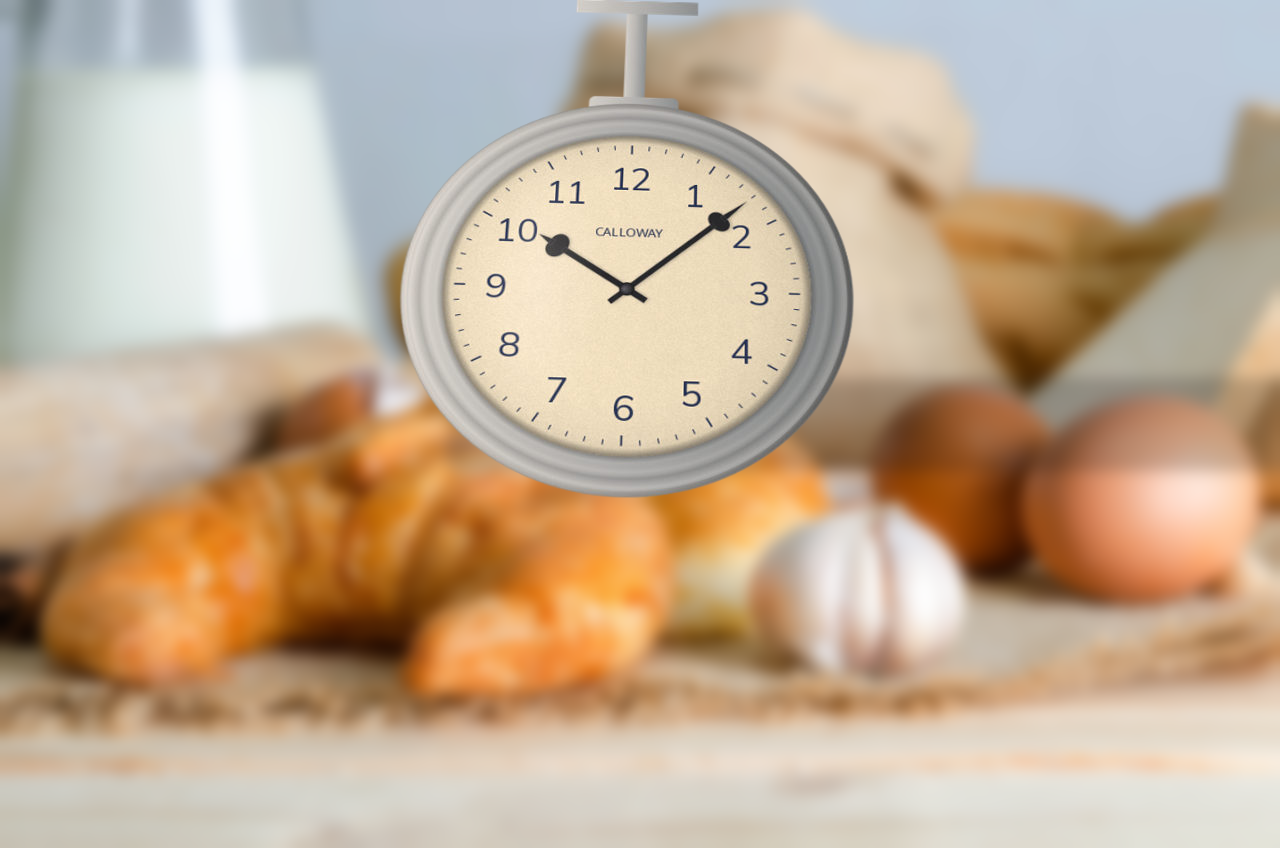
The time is h=10 m=8
